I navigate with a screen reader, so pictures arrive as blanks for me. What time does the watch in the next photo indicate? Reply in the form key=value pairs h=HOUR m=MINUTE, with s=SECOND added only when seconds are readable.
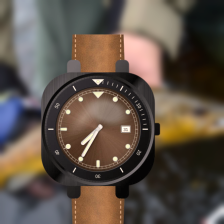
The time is h=7 m=35
